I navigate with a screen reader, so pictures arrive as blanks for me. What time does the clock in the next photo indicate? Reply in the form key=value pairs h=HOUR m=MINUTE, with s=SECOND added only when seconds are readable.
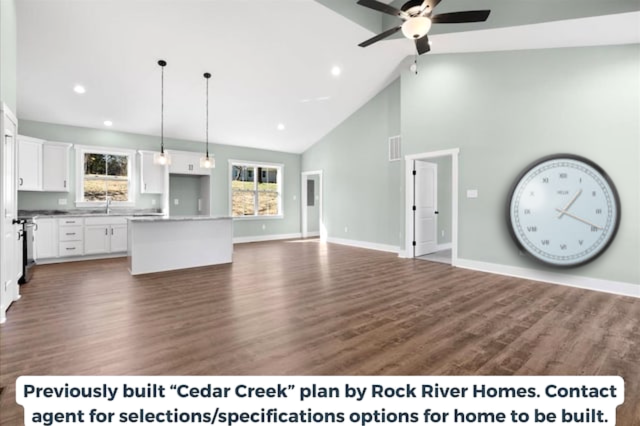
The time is h=1 m=19
